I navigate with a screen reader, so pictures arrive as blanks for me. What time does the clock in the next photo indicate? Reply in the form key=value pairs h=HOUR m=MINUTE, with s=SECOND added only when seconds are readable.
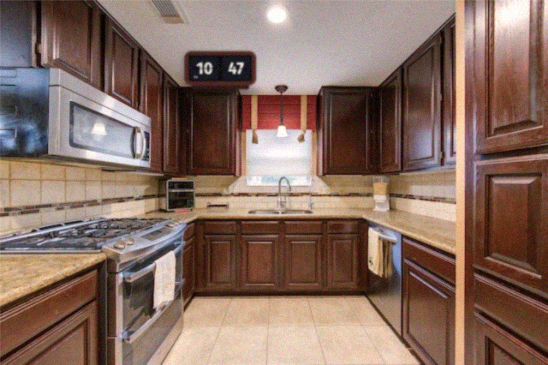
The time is h=10 m=47
